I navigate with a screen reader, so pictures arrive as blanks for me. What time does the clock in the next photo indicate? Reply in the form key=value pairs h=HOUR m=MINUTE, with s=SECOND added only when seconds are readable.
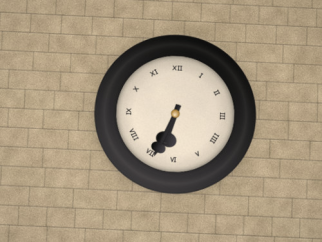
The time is h=6 m=34
